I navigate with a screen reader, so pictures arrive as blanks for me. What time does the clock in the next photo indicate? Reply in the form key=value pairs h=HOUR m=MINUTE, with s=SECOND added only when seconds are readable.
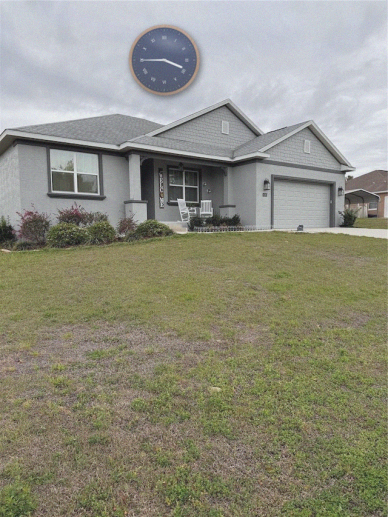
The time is h=3 m=45
